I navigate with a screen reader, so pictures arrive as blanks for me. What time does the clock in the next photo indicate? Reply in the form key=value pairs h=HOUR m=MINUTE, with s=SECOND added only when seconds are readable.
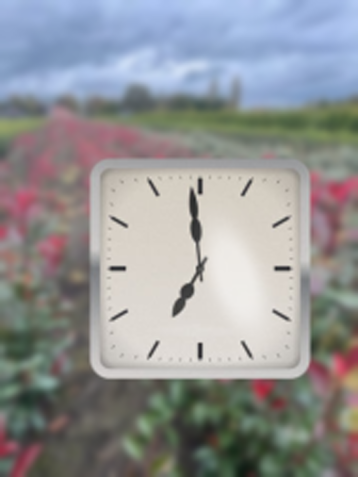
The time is h=6 m=59
